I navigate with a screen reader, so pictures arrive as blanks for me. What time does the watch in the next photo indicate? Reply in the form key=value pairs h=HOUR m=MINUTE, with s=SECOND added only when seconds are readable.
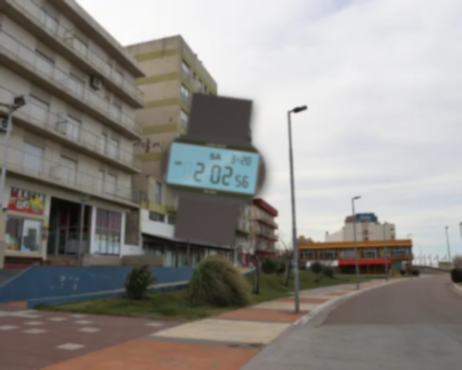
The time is h=2 m=2 s=56
